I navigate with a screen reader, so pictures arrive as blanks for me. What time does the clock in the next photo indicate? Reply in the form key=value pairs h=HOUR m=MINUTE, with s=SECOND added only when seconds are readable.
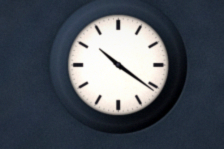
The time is h=10 m=21
